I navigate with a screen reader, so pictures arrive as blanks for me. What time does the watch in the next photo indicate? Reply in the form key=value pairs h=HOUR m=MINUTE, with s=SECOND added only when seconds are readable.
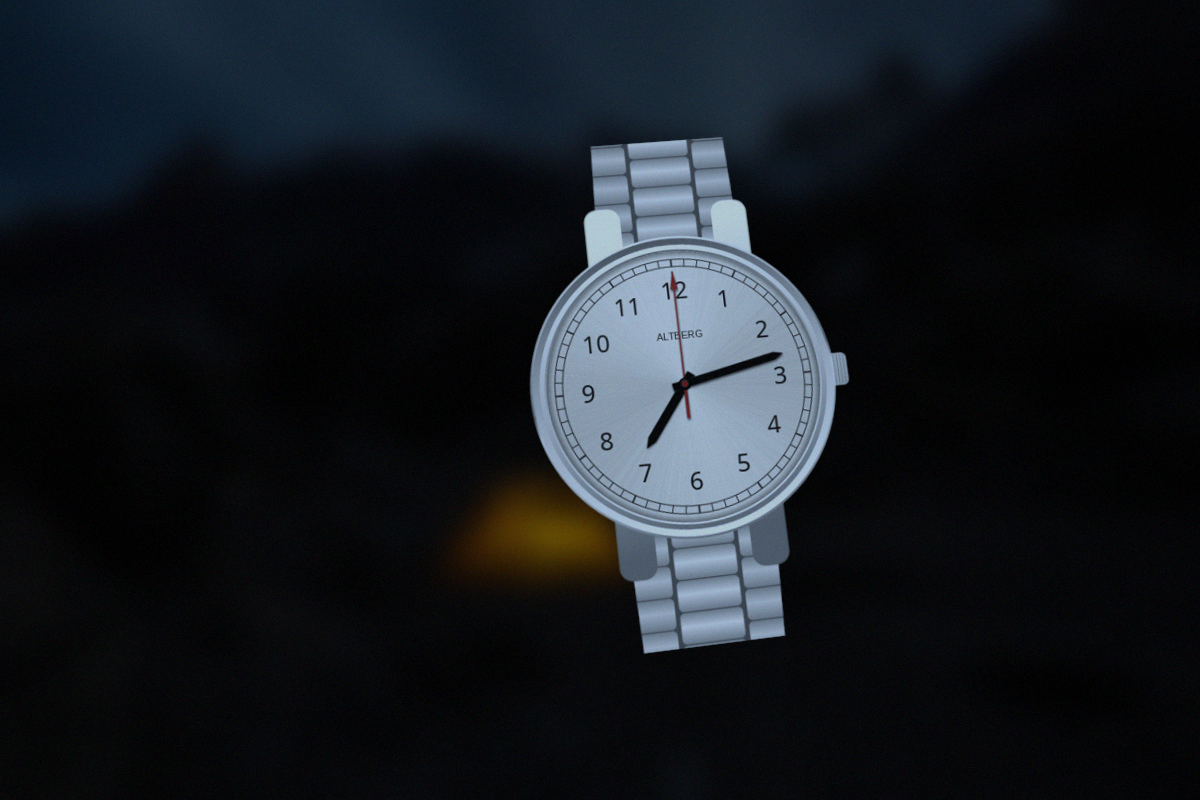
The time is h=7 m=13 s=0
